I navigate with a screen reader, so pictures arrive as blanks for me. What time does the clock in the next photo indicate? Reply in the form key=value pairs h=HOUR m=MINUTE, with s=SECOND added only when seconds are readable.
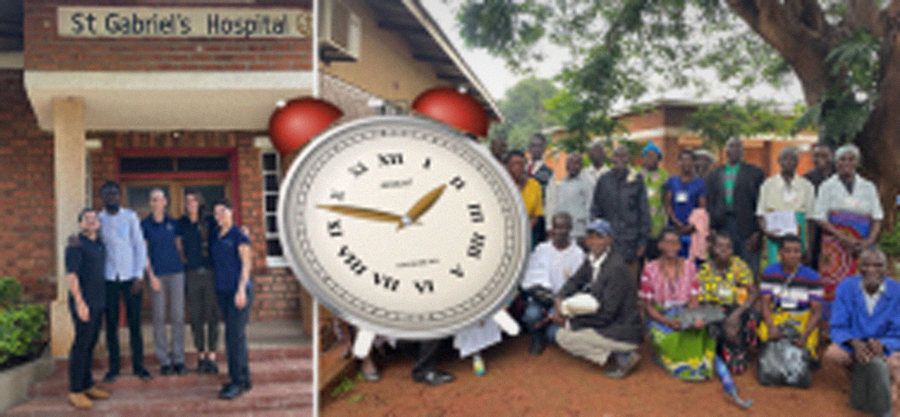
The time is h=1 m=48
